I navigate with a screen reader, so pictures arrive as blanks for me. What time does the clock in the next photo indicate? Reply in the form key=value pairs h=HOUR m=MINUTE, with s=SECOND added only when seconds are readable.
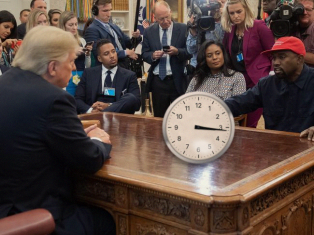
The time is h=3 m=16
